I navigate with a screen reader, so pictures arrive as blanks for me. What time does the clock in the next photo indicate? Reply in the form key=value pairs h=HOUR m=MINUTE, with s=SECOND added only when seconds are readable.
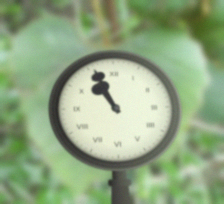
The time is h=10 m=56
